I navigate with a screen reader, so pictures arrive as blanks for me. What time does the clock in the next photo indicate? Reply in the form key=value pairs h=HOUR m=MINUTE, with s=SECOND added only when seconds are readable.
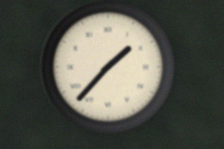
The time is h=1 m=37
